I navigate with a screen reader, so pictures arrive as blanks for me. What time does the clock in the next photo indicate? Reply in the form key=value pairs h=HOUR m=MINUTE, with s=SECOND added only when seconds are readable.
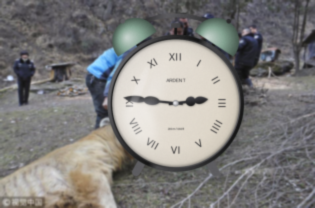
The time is h=2 m=46
